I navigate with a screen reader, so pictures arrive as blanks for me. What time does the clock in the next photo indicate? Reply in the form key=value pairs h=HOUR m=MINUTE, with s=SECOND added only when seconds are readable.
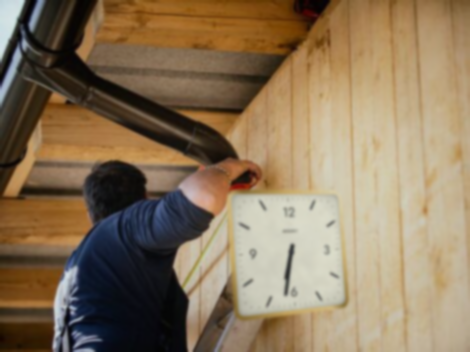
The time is h=6 m=32
